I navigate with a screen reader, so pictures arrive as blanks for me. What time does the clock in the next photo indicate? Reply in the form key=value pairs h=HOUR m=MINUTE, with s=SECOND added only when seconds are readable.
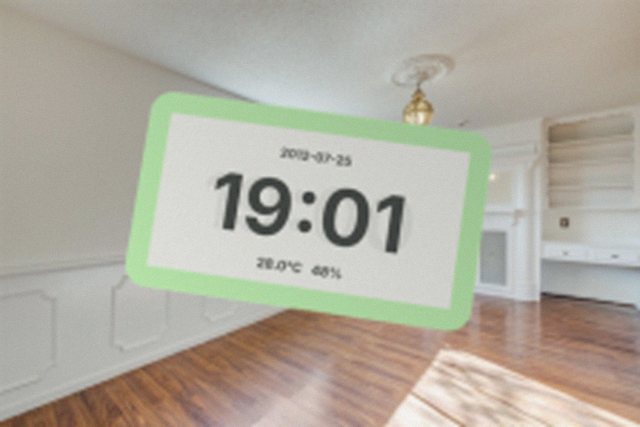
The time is h=19 m=1
